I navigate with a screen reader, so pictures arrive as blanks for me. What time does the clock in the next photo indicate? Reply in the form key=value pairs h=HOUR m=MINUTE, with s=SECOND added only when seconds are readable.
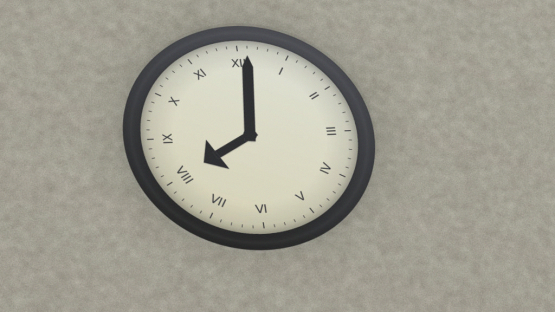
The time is h=8 m=1
